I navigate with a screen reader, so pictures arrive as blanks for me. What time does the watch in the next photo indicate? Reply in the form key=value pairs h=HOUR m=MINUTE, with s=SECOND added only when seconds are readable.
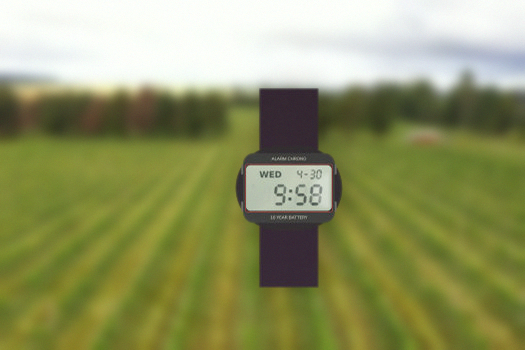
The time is h=9 m=58
